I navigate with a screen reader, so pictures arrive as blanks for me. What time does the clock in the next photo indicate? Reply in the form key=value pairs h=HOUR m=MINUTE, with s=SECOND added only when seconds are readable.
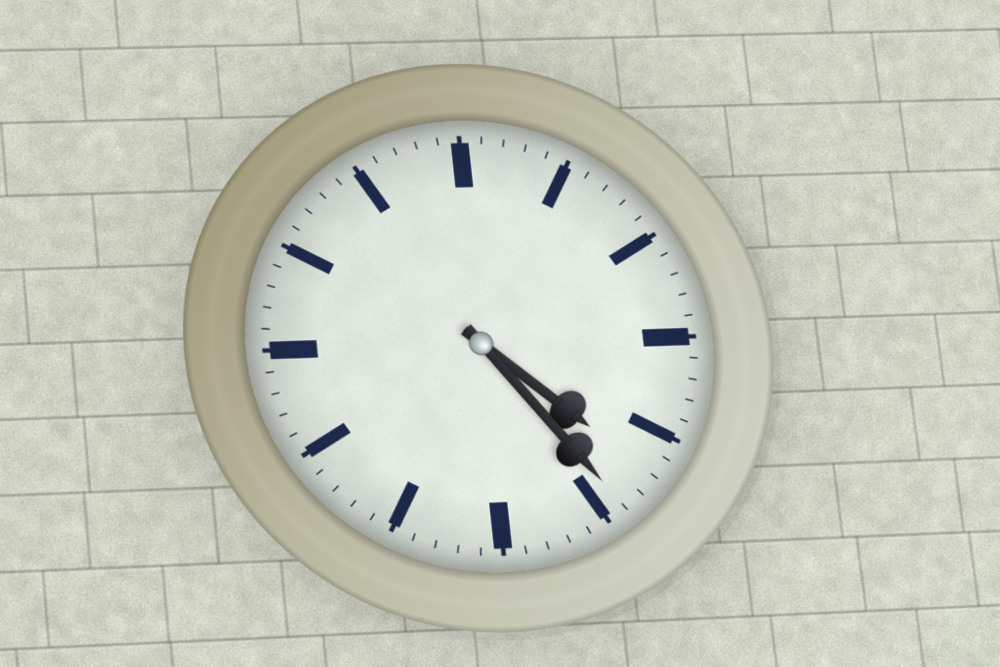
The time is h=4 m=24
